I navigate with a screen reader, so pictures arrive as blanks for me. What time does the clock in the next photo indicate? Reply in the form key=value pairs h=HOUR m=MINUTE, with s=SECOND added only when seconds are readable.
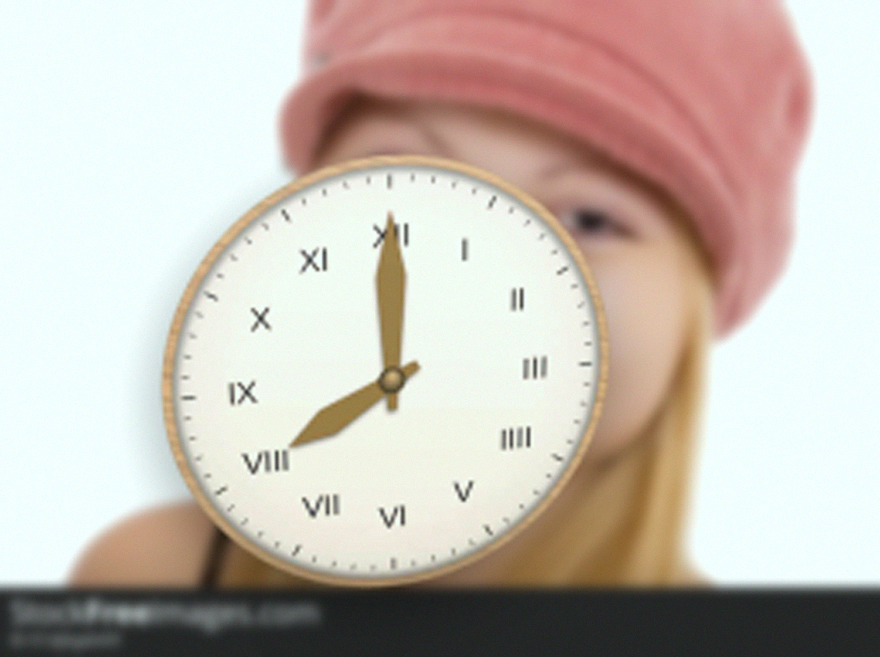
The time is h=8 m=0
